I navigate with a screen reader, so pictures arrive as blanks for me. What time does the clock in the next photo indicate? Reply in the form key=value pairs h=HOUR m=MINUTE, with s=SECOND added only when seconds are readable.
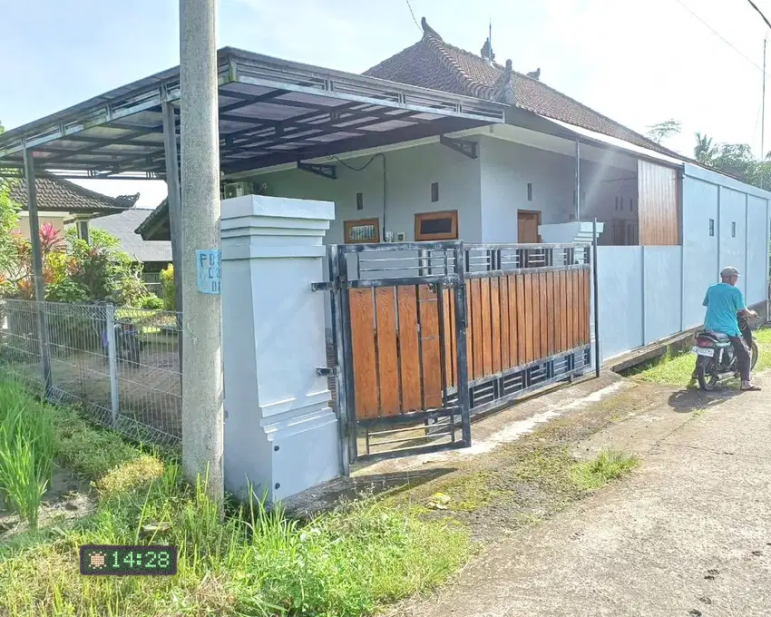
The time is h=14 m=28
